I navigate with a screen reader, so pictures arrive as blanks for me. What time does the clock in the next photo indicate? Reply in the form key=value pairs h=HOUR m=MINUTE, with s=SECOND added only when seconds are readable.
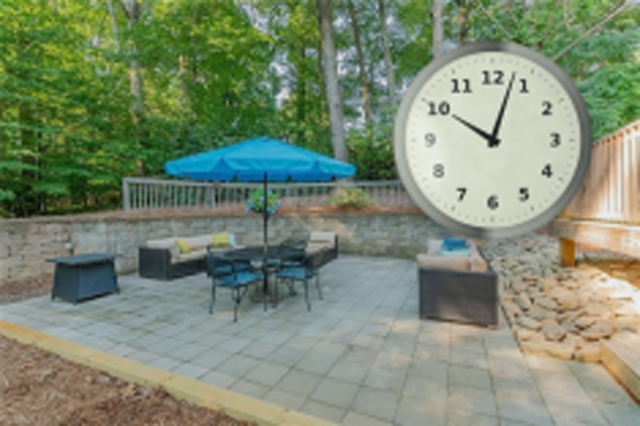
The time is h=10 m=3
